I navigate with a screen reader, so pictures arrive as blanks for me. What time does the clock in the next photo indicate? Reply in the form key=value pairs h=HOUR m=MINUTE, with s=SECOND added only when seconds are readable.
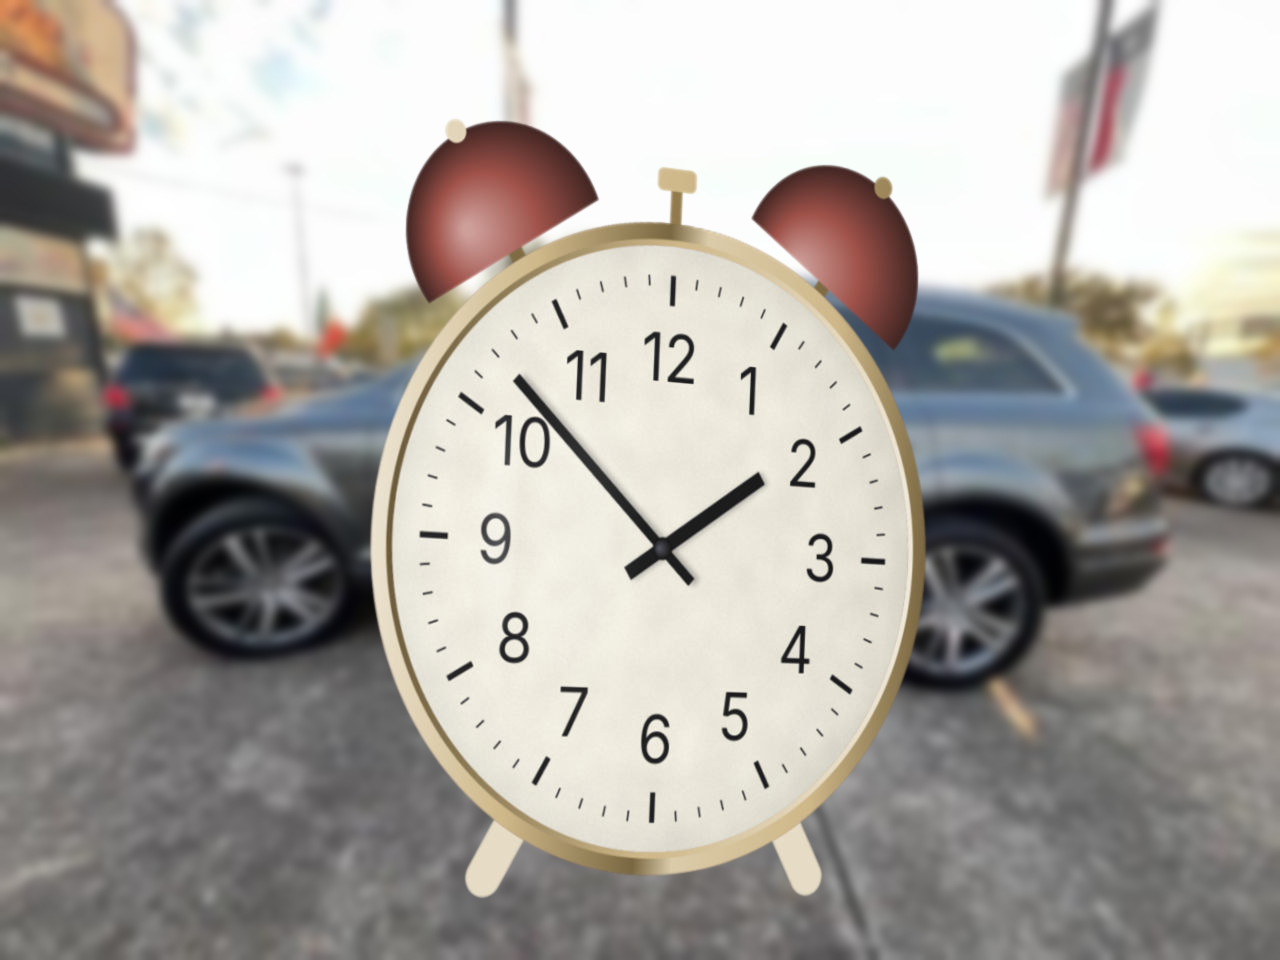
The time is h=1 m=52
